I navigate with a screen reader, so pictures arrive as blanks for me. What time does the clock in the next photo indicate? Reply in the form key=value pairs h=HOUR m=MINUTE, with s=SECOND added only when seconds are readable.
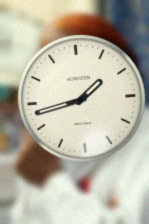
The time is h=1 m=43
